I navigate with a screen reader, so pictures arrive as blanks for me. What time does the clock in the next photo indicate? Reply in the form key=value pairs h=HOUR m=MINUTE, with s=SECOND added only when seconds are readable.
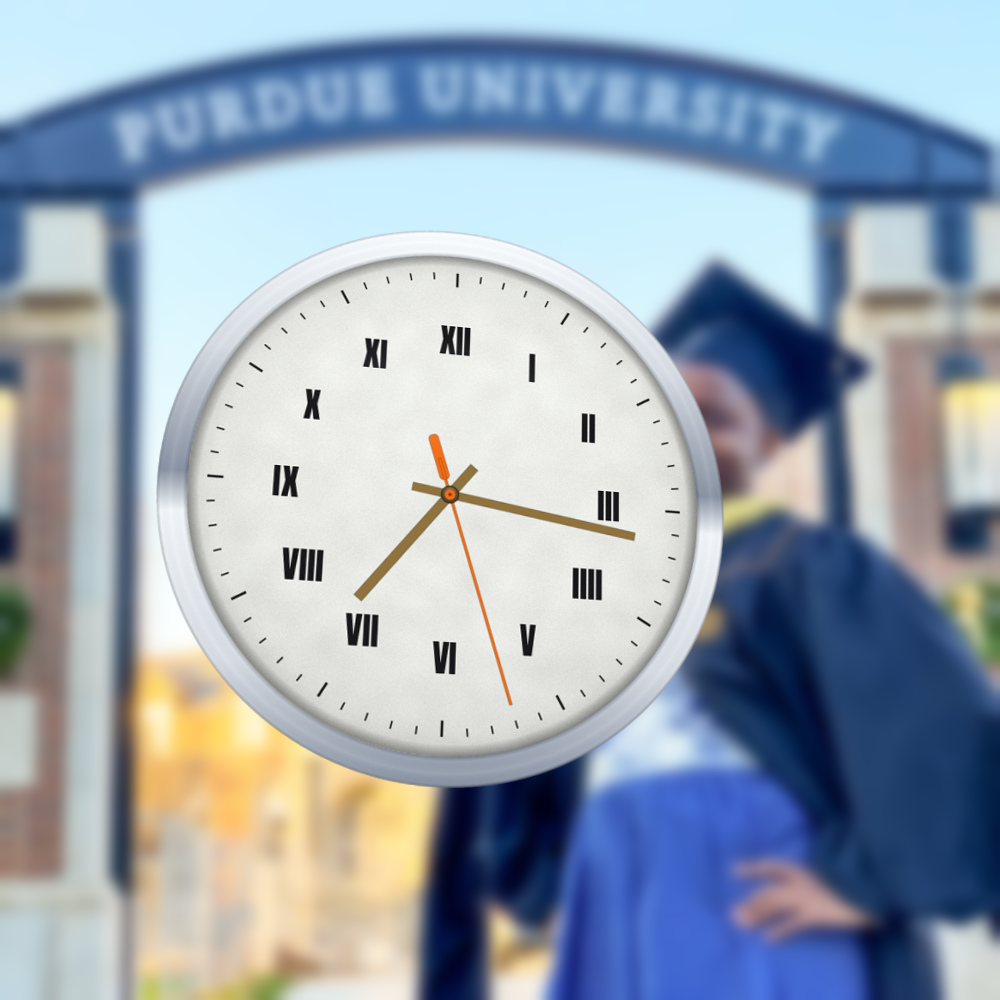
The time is h=7 m=16 s=27
